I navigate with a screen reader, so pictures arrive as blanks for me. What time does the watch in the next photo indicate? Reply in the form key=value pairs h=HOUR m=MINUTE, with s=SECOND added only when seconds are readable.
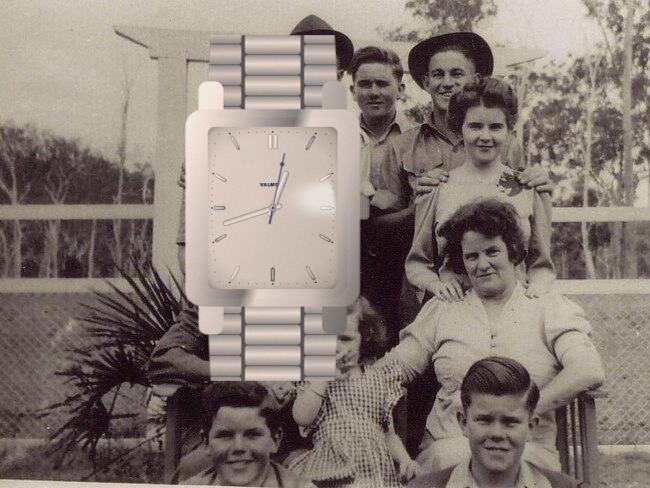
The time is h=12 m=42 s=2
